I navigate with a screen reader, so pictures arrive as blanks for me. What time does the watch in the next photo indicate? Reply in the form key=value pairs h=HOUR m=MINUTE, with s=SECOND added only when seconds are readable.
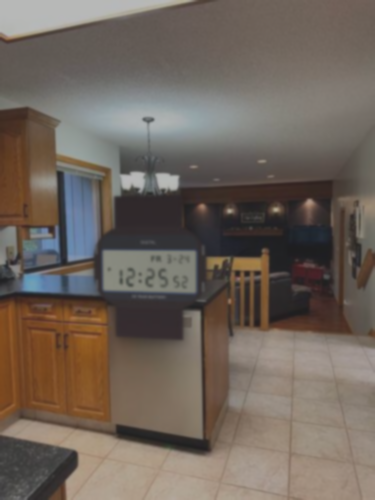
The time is h=12 m=25
